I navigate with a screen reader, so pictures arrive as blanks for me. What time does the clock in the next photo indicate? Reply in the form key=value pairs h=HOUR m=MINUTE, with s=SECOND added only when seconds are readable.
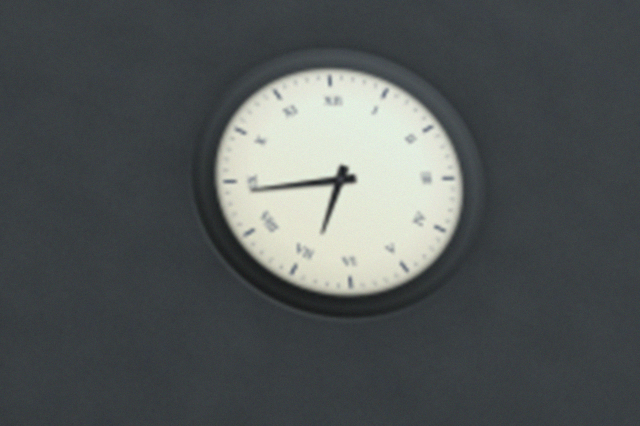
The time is h=6 m=44
